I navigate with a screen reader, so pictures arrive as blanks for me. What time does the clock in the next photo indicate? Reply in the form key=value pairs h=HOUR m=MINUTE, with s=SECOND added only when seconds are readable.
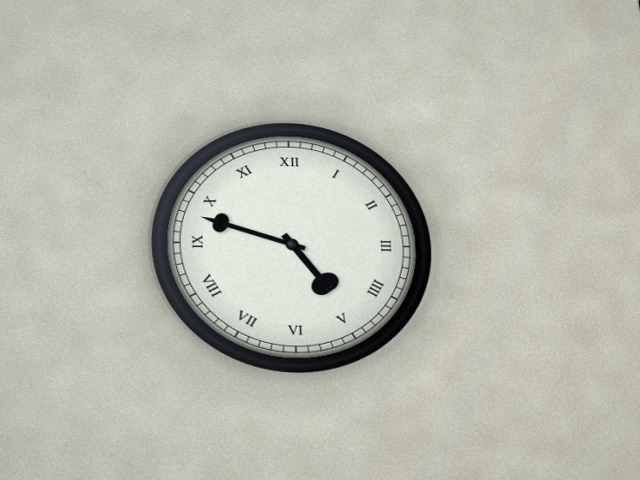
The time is h=4 m=48
